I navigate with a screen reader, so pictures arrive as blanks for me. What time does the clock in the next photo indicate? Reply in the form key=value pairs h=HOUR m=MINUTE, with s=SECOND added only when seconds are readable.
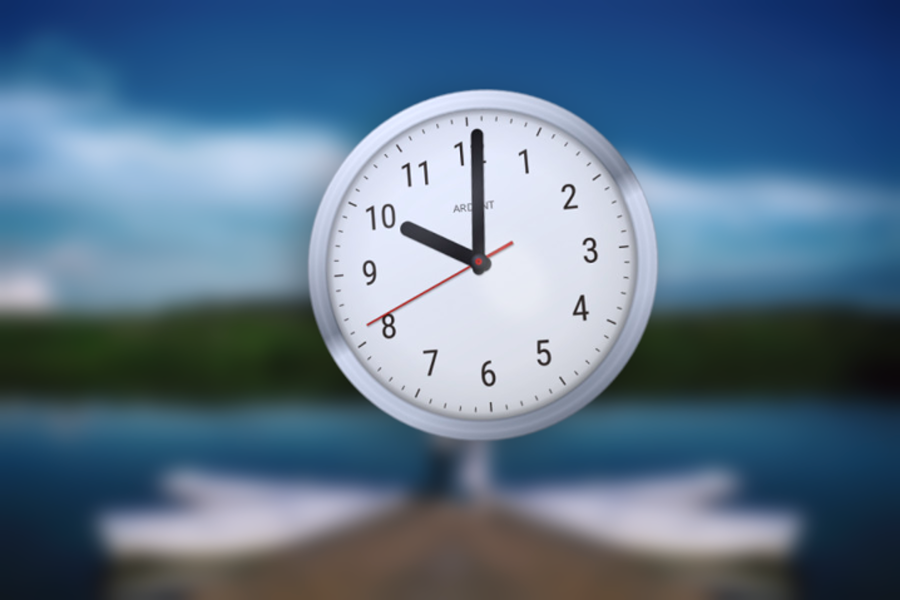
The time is h=10 m=0 s=41
